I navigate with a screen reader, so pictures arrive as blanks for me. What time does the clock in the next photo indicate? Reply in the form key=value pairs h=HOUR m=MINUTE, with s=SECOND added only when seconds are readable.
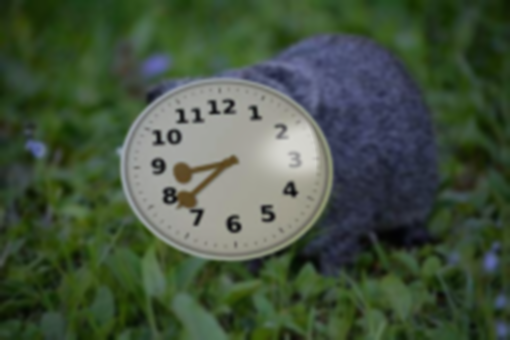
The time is h=8 m=38
